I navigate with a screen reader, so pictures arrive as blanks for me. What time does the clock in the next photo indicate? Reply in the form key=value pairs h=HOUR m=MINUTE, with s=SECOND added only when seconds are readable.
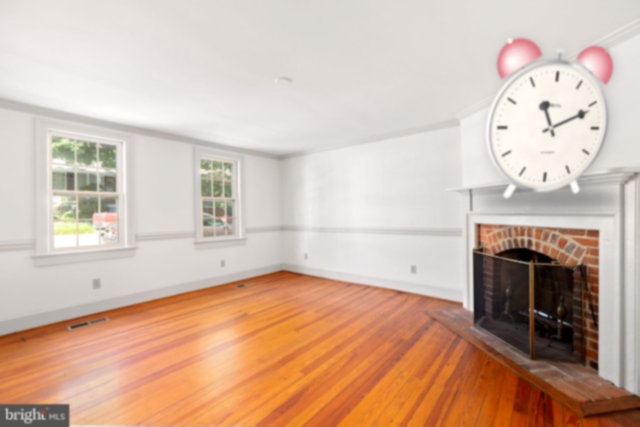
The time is h=11 m=11
